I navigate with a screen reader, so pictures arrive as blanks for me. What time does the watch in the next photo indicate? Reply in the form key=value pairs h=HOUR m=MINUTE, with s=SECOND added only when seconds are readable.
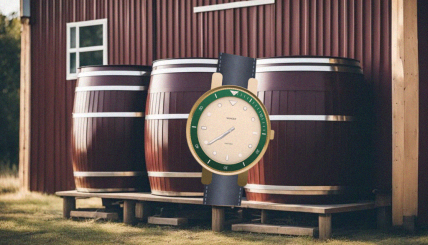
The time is h=7 m=39
